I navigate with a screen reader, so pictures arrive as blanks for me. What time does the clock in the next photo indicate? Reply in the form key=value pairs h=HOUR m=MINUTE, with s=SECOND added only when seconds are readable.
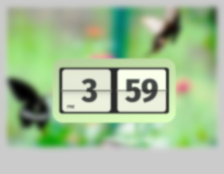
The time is h=3 m=59
